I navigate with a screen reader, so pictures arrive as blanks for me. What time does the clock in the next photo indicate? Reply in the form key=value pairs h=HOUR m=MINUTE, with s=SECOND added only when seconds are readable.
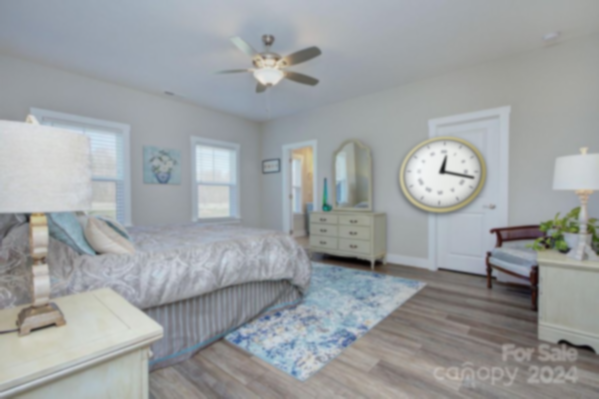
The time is h=12 m=17
